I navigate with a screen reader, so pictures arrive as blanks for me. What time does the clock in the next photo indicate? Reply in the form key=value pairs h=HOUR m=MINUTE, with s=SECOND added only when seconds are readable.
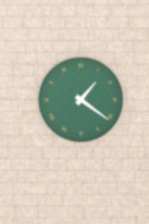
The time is h=1 m=21
